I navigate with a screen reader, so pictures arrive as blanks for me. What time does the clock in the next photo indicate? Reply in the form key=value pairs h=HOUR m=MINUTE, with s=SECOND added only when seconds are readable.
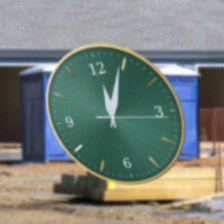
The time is h=12 m=4 s=16
